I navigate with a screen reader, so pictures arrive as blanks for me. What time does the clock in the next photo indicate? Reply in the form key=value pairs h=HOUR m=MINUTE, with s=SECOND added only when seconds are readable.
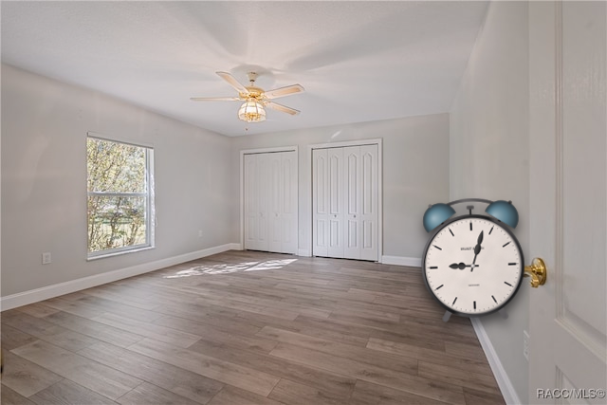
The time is h=9 m=3
